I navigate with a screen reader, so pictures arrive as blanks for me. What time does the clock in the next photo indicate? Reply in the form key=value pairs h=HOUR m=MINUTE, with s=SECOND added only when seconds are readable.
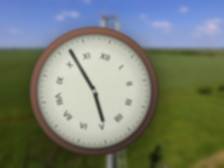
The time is h=4 m=52
